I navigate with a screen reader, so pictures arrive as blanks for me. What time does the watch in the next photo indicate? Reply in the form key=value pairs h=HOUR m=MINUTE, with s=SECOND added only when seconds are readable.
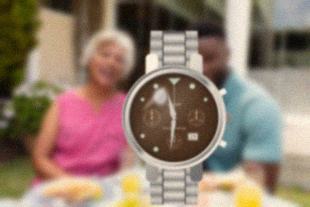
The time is h=11 m=31
